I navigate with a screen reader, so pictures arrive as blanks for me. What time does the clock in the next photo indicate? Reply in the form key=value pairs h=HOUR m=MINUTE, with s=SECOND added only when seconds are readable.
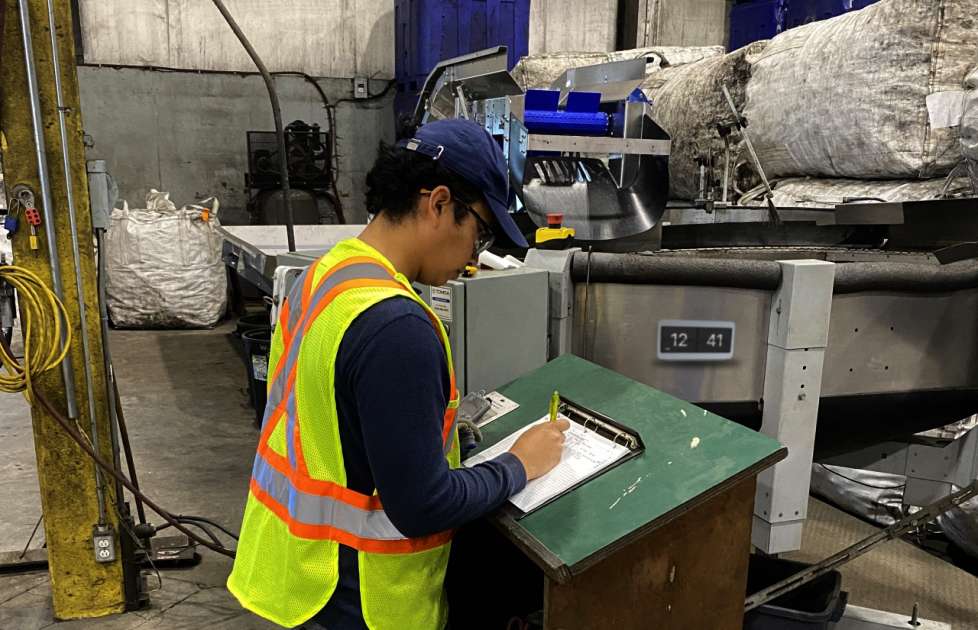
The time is h=12 m=41
